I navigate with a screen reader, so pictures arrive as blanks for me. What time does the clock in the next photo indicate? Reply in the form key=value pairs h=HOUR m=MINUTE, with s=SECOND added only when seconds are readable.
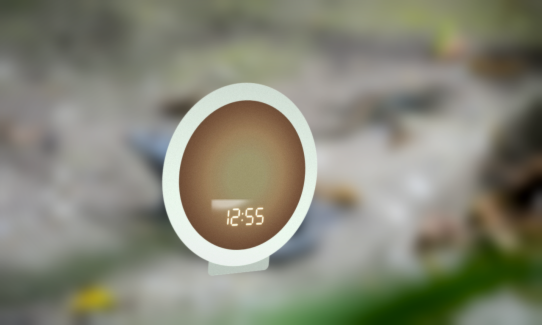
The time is h=12 m=55
